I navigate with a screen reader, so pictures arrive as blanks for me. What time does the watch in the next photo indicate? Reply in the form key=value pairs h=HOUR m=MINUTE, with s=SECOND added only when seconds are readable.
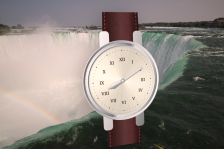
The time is h=8 m=10
